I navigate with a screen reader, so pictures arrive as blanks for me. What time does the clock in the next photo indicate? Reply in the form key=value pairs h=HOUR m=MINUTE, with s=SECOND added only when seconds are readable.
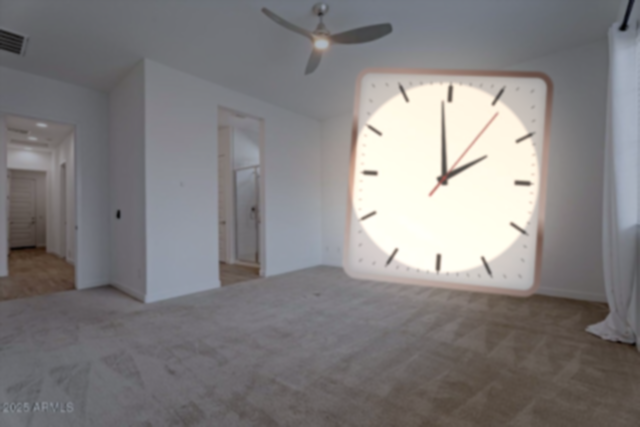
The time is h=1 m=59 s=6
